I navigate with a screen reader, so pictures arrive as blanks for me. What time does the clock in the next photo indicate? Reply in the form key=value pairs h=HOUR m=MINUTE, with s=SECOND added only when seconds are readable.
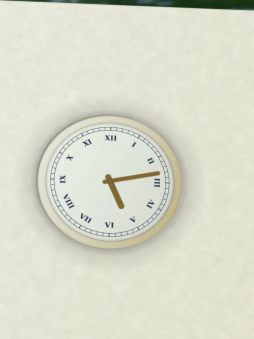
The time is h=5 m=13
